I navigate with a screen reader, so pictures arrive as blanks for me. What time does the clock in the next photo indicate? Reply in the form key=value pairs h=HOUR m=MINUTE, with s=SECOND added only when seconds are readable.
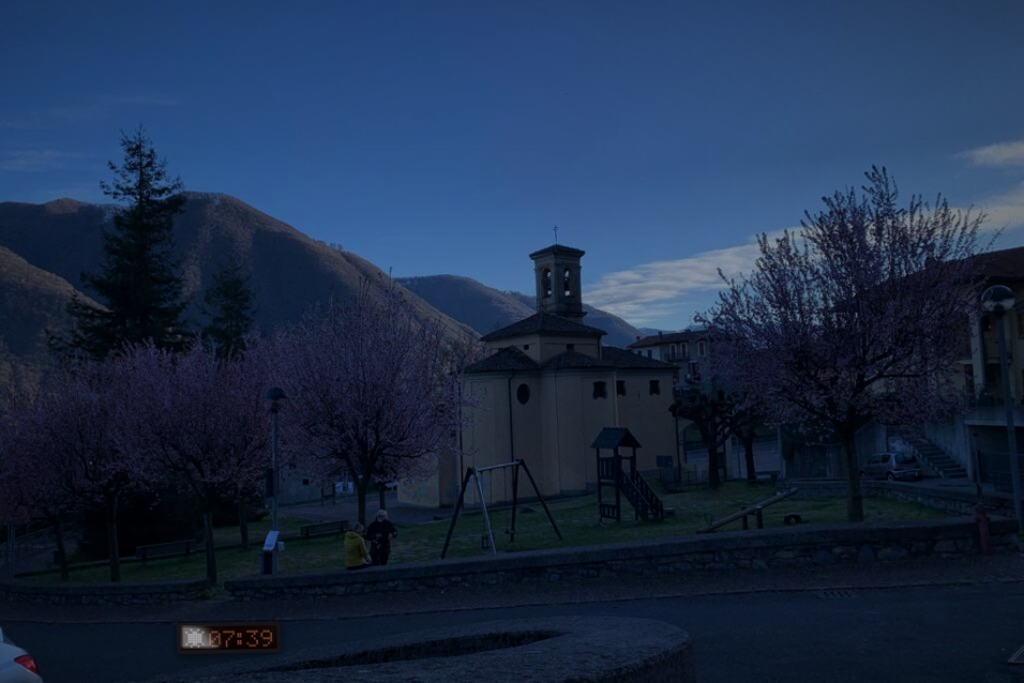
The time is h=7 m=39
